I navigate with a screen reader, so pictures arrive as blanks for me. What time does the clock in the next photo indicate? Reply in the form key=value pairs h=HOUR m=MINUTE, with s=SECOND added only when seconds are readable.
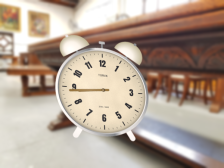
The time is h=8 m=44
